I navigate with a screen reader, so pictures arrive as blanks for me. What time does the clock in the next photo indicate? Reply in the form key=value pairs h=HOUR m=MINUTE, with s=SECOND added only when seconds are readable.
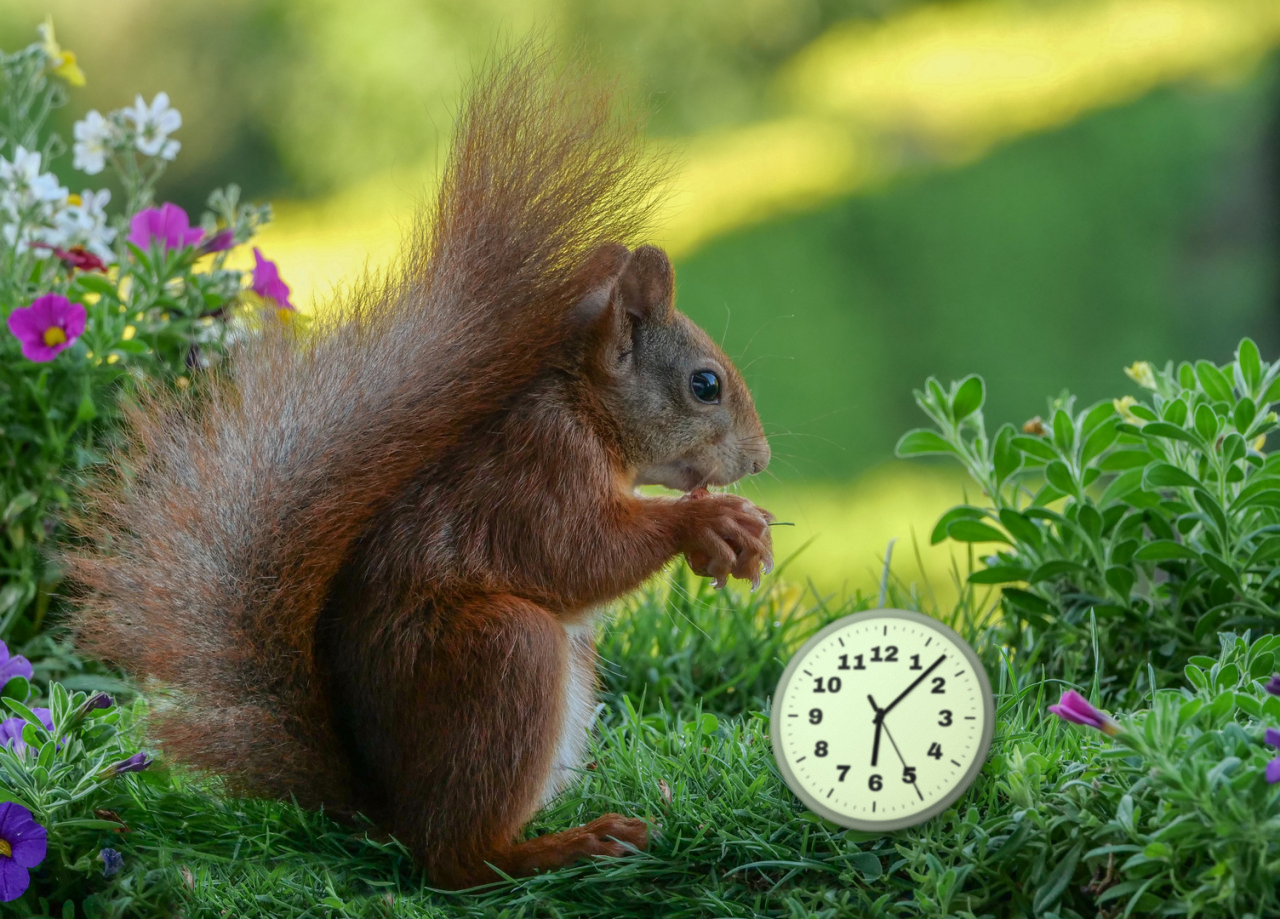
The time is h=6 m=7 s=25
